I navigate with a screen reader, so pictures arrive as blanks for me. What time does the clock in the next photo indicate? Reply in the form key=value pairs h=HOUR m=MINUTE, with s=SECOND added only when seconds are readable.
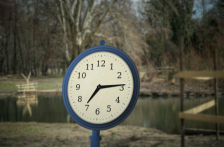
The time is h=7 m=14
